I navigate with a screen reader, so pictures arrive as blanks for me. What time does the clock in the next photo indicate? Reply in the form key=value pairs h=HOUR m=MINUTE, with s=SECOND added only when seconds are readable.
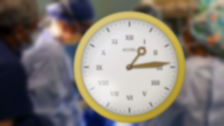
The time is h=1 m=14
